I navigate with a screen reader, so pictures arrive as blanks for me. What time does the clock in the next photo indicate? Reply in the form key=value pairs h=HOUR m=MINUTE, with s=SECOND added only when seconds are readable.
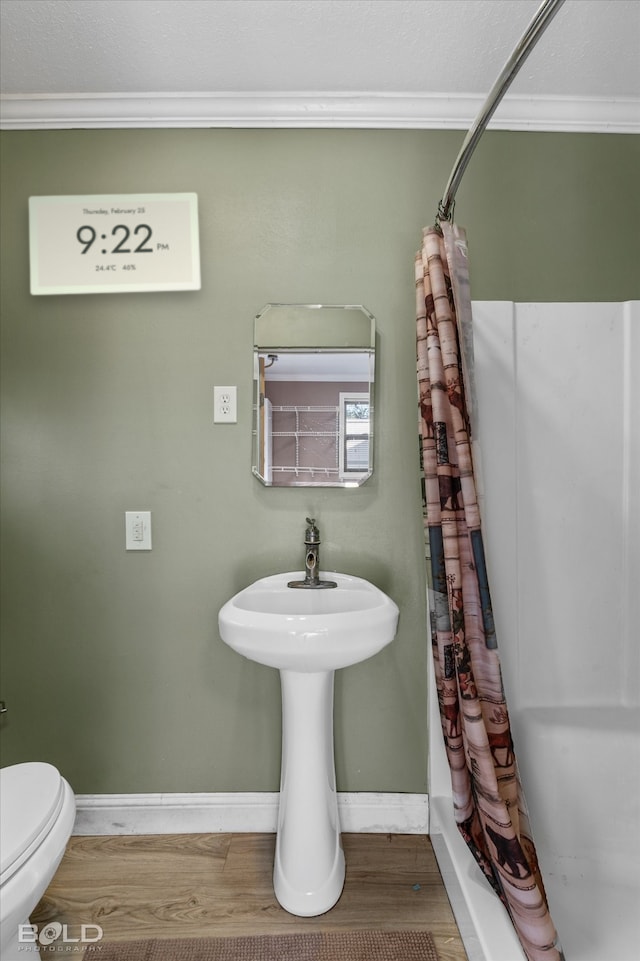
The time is h=9 m=22
